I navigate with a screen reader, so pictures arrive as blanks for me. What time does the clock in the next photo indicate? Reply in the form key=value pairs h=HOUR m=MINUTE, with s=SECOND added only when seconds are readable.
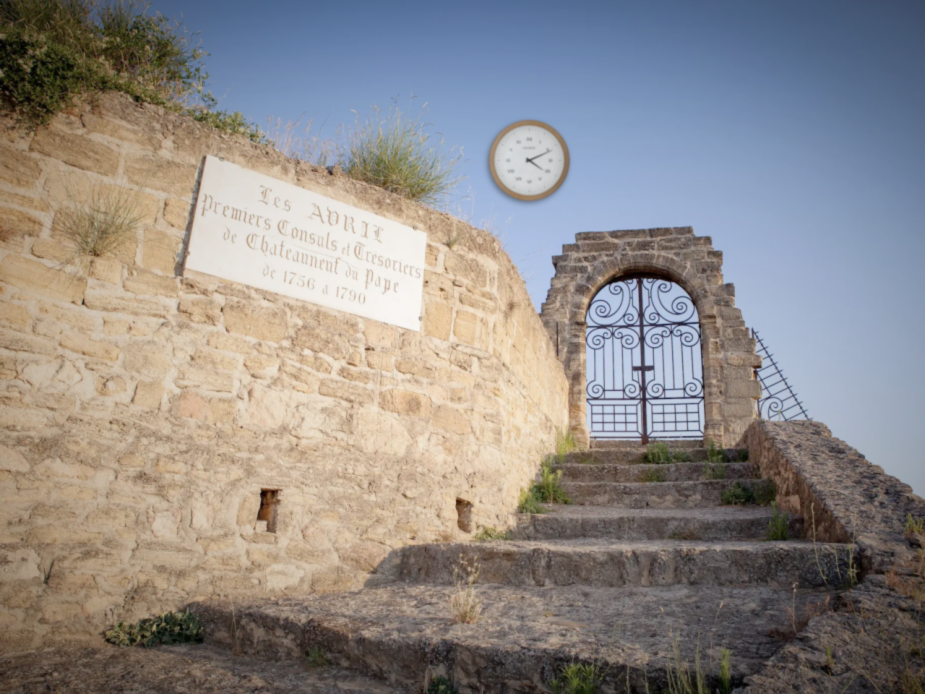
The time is h=4 m=11
